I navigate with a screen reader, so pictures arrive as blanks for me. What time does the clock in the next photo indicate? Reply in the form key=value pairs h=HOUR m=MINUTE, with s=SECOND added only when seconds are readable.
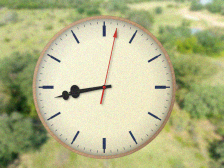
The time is h=8 m=43 s=2
